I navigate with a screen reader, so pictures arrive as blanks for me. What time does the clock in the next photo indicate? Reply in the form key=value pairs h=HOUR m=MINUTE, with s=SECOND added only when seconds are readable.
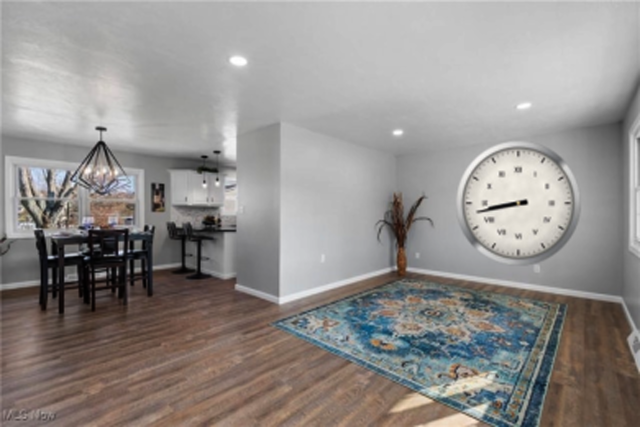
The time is h=8 m=43
